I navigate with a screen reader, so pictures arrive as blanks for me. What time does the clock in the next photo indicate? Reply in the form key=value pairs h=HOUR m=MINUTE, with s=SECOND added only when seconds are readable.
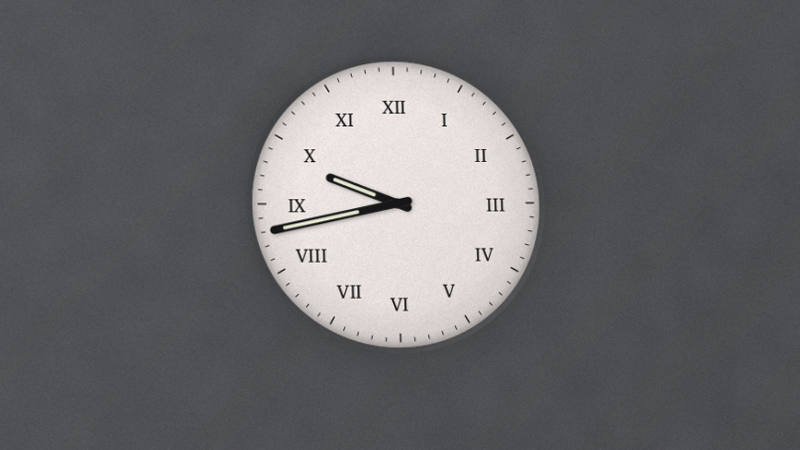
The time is h=9 m=43
